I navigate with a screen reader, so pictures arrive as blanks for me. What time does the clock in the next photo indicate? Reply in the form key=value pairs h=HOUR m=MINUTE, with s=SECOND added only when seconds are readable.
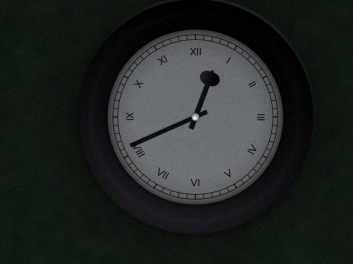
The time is h=12 m=41
